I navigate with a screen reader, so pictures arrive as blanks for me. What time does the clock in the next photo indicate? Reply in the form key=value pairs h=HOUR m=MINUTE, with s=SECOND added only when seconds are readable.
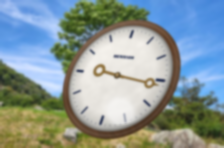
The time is h=9 m=16
